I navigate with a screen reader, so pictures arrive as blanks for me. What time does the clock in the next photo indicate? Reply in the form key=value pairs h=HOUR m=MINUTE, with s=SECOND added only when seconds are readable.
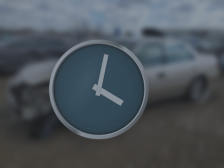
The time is h=4 m=2
